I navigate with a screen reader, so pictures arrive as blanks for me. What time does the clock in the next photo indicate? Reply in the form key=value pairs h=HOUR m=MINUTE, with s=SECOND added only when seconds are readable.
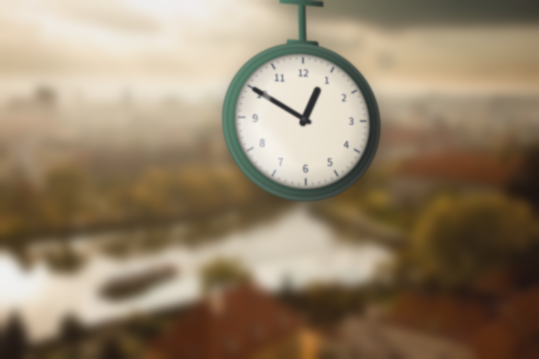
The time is h=12 m=50
